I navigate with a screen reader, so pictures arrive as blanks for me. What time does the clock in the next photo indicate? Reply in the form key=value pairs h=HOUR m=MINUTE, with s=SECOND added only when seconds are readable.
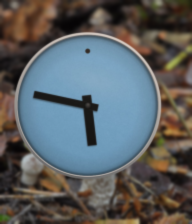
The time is h=5 m=47
